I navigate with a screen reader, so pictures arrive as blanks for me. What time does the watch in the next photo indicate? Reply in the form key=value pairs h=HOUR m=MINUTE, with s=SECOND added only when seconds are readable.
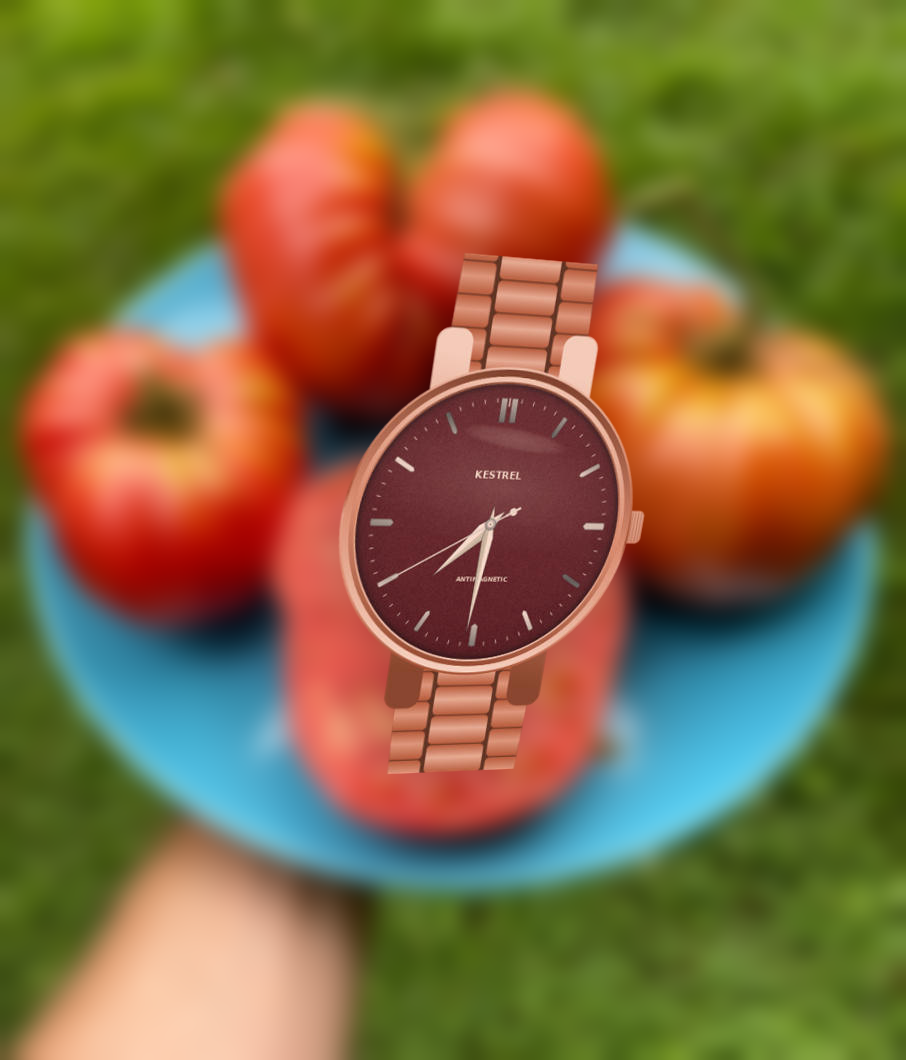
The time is h=7 m=30 s=40
